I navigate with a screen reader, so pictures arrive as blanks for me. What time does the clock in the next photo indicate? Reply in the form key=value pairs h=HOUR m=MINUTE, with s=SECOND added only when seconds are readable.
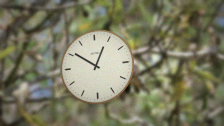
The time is h=12 m=51
